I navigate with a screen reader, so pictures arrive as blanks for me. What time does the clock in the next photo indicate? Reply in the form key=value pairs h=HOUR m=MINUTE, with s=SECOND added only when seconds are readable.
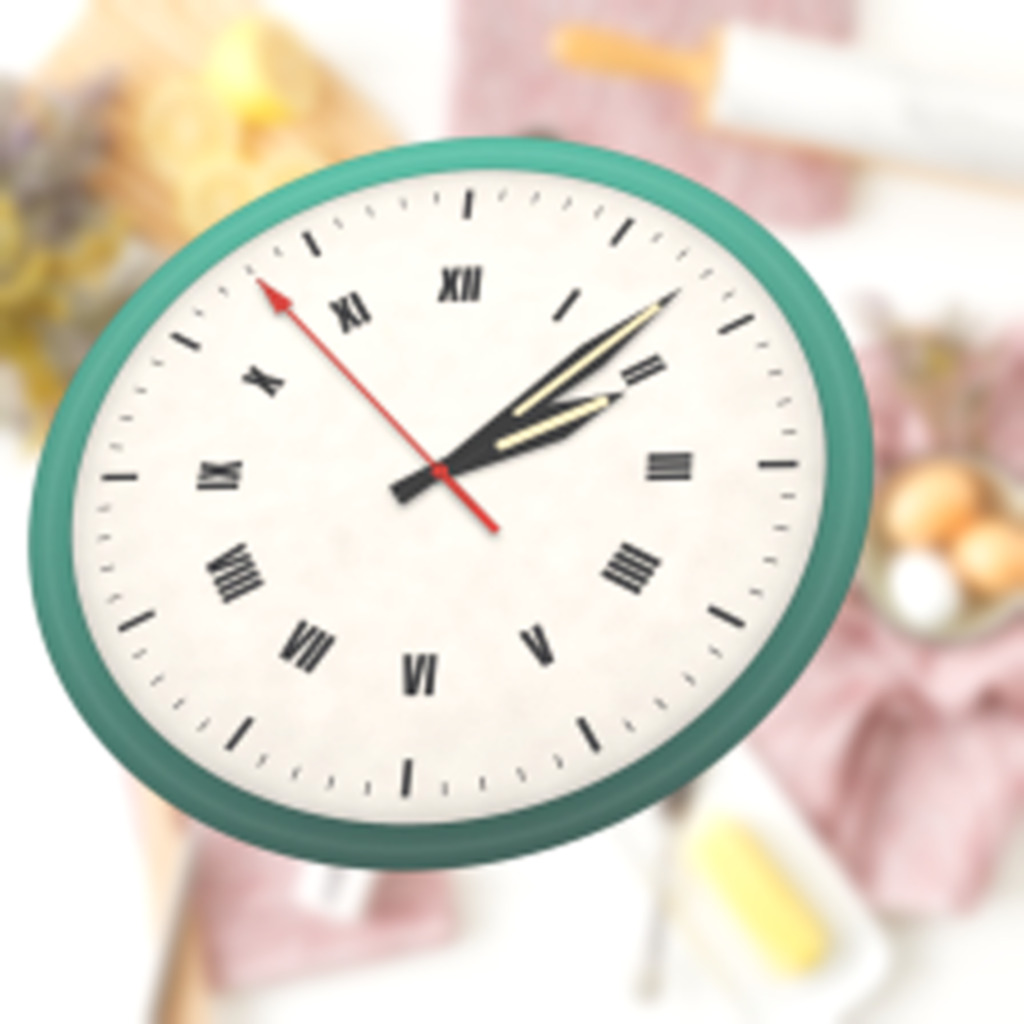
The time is h=2 m=7 s=53
